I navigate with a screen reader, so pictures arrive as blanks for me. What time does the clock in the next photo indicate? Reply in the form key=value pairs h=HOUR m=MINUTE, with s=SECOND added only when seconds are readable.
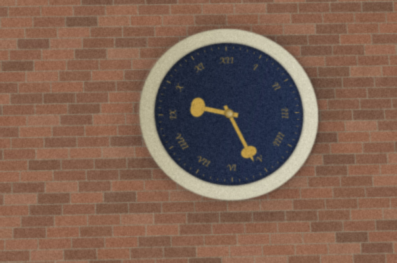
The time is h=9 m=26
